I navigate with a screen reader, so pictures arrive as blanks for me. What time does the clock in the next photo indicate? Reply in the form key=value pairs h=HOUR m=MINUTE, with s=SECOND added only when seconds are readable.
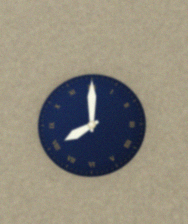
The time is h=8 m=0
